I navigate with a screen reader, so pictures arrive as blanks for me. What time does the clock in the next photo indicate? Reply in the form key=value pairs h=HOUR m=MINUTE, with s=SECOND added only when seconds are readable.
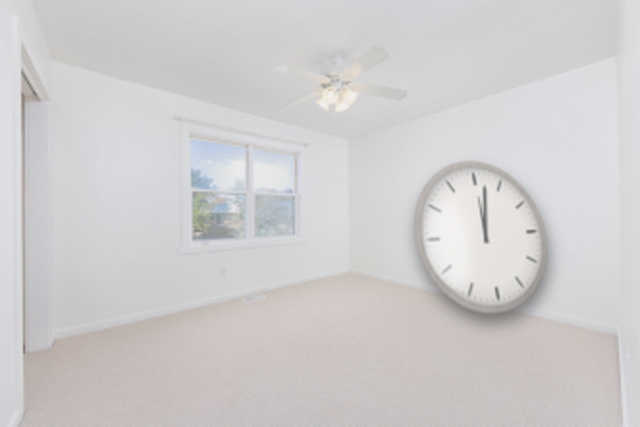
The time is h=12 m=2
